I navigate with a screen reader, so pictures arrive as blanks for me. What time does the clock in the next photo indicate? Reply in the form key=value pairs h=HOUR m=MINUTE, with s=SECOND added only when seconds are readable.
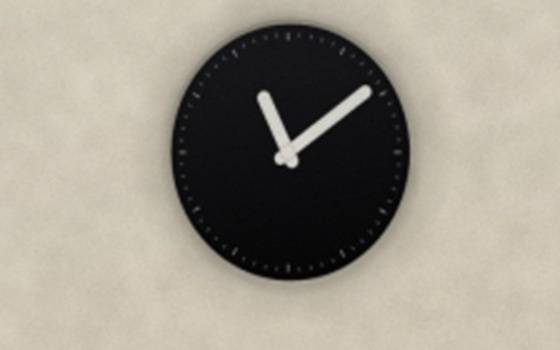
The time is h=11 m=9
